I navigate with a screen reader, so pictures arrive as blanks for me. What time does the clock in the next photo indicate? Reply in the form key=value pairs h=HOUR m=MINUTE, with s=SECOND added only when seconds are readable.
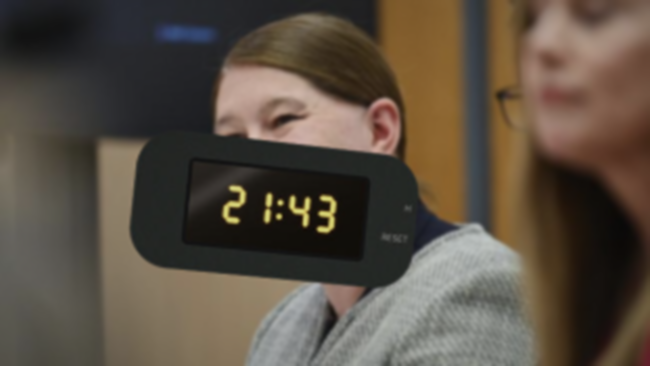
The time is h=21 m=43
